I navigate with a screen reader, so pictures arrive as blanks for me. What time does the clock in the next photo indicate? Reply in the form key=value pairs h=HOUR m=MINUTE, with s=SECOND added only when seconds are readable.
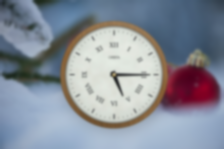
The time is h=5 m=15
